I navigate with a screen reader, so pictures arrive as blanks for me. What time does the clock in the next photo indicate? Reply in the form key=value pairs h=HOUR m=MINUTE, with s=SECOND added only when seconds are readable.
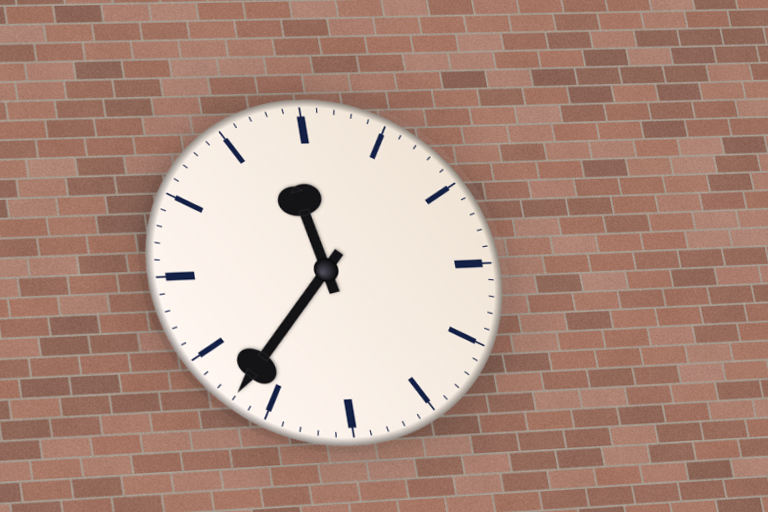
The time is h=11 m=37
